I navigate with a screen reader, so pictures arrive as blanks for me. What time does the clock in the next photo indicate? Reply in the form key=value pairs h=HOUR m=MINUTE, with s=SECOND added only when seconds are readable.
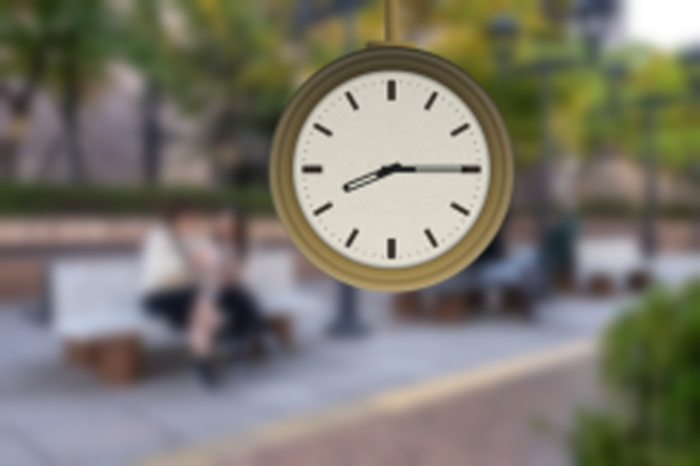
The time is h=8 m=15
